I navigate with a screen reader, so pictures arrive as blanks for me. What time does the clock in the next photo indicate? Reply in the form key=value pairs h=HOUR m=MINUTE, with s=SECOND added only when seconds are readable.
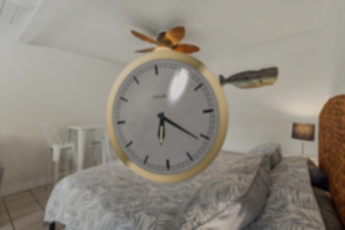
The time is h=6 m=21
